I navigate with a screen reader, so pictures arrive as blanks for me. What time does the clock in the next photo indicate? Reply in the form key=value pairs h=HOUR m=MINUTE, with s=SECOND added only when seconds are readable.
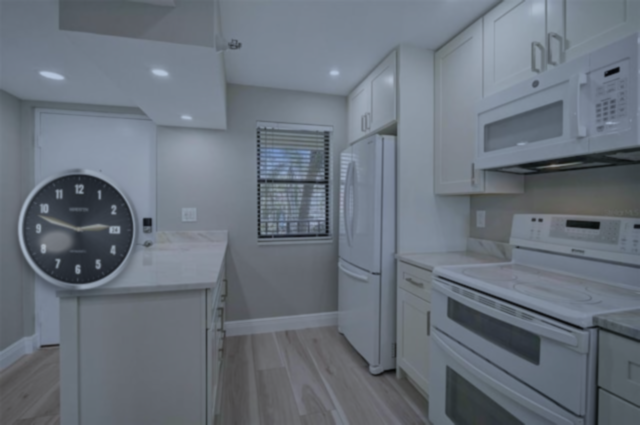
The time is h=2 m=48
